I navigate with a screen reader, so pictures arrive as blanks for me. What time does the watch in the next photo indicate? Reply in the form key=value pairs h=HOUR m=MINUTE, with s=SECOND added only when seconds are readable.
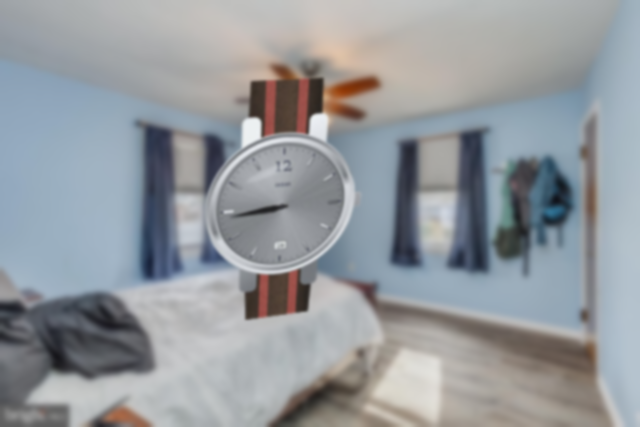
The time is h=8 m=44
